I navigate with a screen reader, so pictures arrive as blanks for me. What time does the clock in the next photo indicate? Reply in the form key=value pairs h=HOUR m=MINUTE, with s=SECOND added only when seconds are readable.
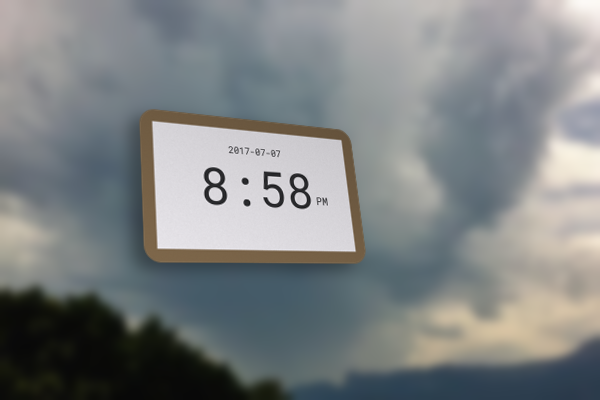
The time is h=8 m=58
